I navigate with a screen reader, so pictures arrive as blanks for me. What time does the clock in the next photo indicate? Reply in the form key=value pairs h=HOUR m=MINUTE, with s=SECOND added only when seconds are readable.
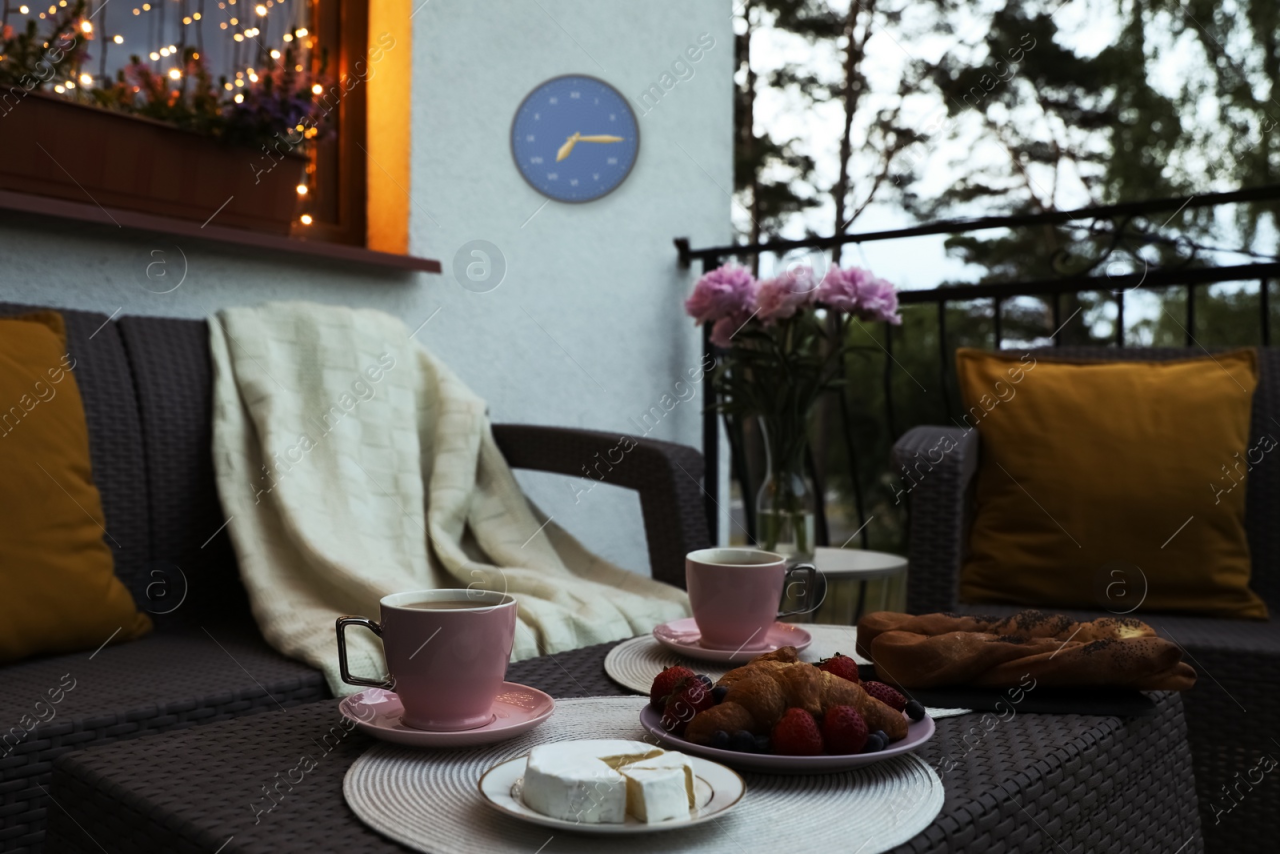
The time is h=7 m=15
